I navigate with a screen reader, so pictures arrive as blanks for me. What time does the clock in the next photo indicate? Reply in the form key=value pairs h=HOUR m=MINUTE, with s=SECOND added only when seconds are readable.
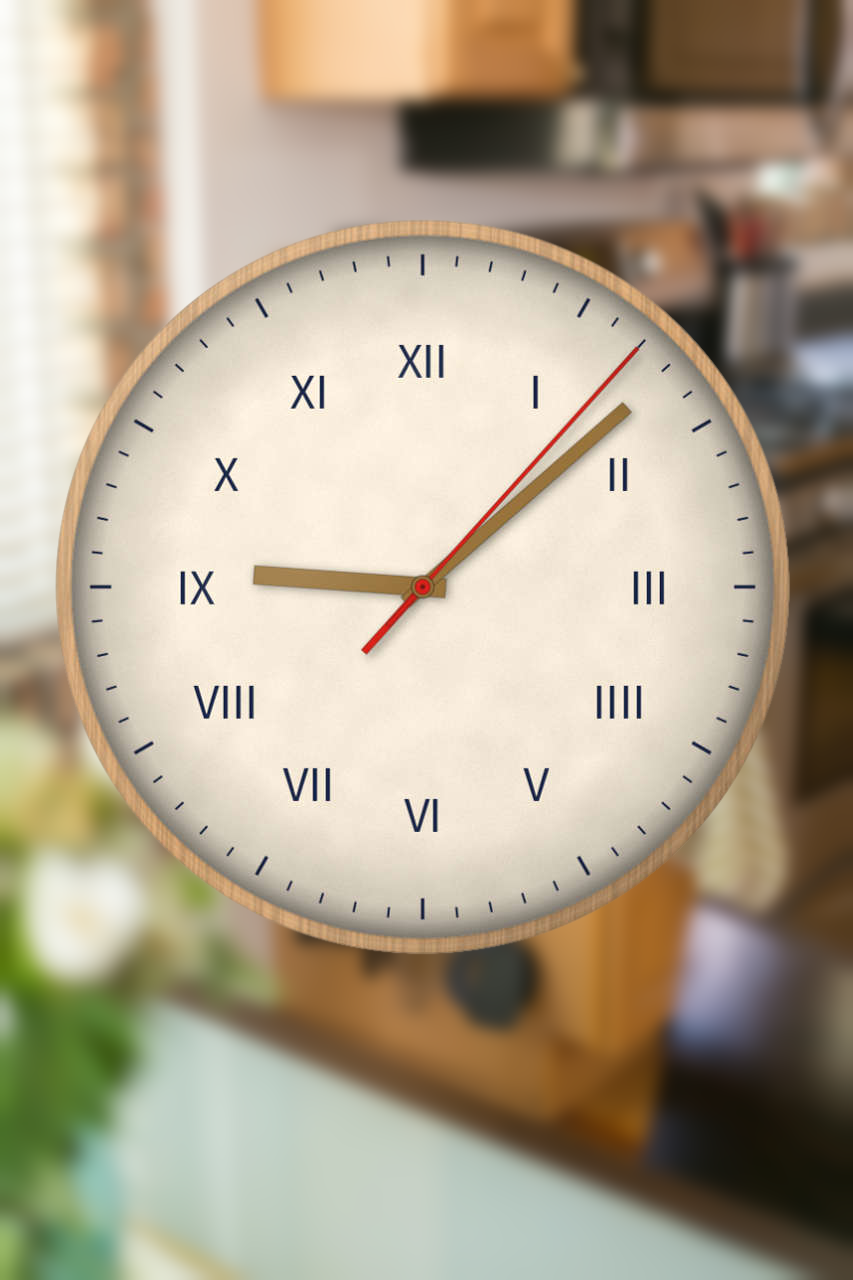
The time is h=9 m=8 s=7
